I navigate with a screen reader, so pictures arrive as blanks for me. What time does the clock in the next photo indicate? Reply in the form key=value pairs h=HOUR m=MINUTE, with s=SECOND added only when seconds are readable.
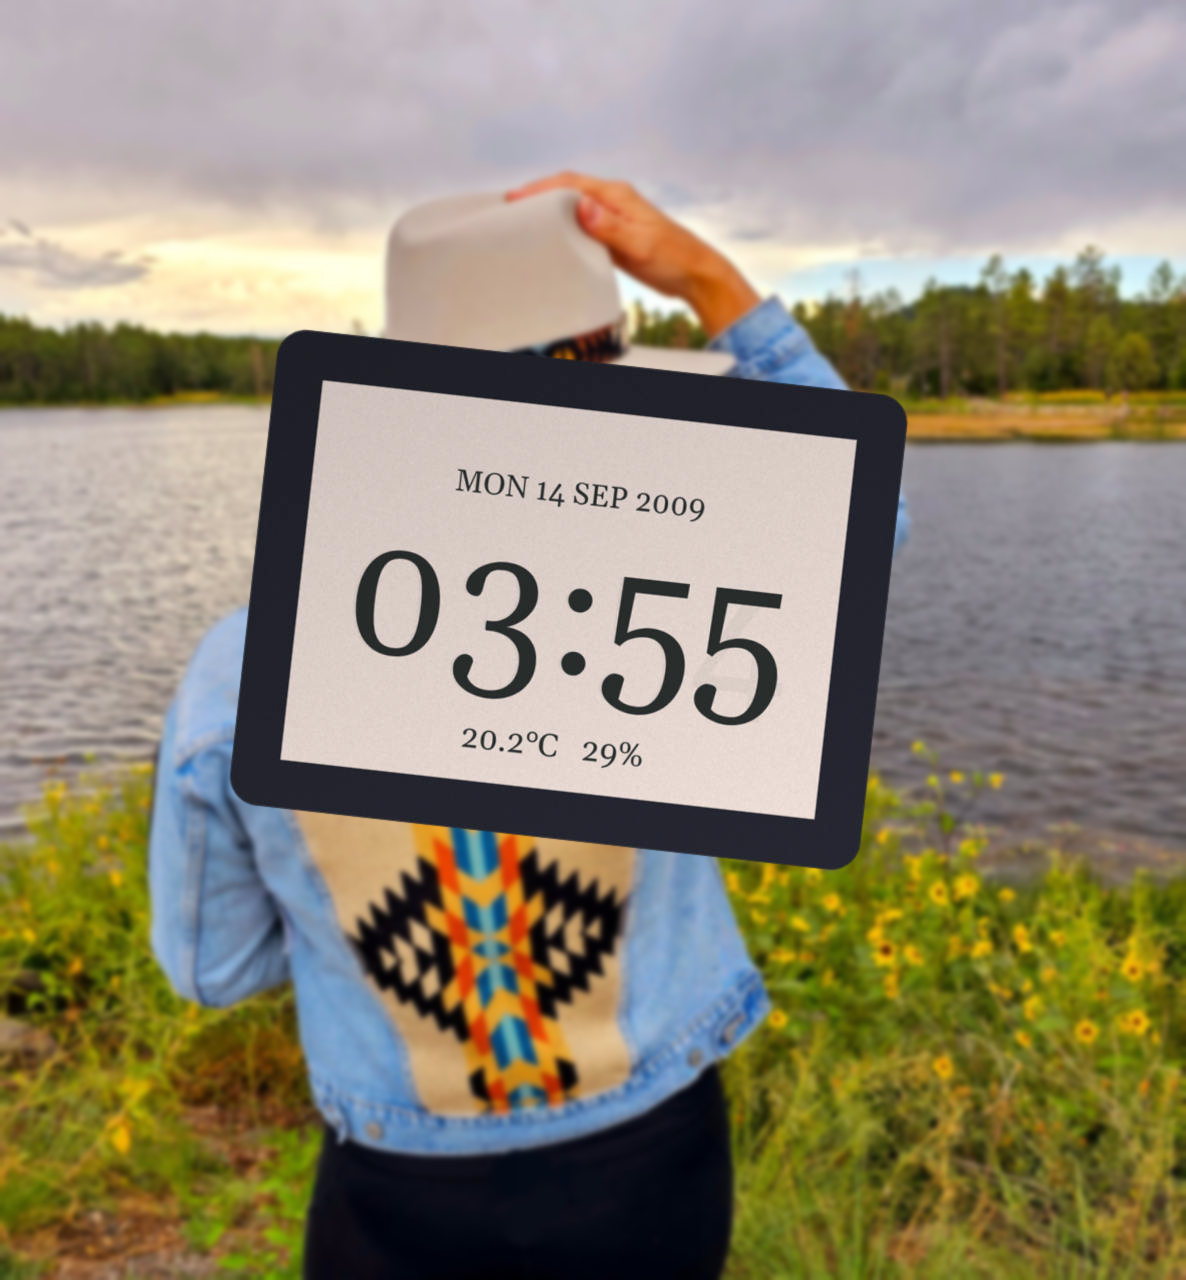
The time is h=3 m=55
